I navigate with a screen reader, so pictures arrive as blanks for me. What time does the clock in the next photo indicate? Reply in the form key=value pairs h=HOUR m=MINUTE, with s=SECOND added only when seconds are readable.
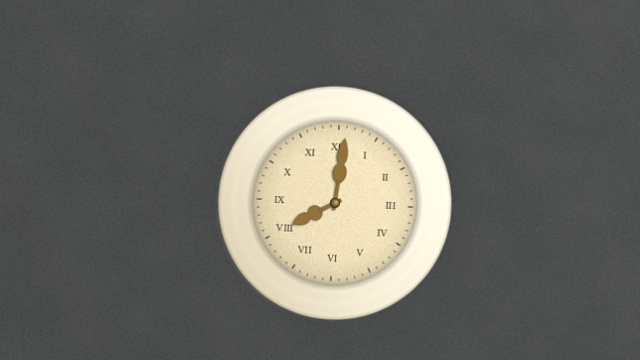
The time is h=8 m=1
